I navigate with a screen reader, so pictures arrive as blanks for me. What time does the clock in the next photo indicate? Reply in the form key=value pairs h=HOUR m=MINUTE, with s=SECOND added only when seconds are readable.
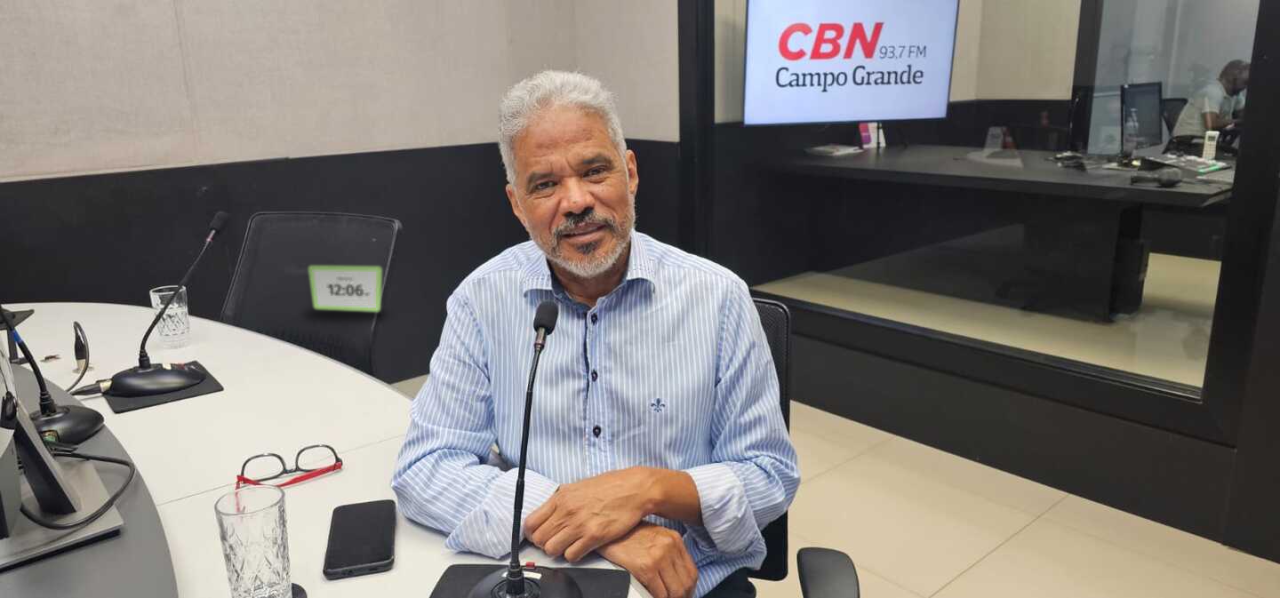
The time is h=12 m=6
